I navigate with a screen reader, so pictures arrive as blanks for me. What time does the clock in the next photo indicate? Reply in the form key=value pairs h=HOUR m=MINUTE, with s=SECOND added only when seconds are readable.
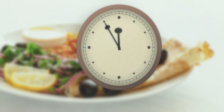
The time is h=11 m=55
